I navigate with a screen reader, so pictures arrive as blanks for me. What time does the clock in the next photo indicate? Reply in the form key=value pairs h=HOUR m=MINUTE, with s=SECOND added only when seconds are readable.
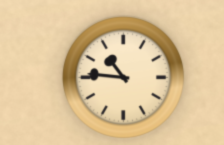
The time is h=10 m=46
